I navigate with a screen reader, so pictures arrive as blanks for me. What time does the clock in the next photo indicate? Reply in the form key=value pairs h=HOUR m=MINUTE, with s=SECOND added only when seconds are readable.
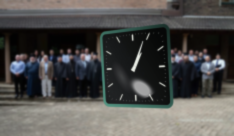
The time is h=1 m=4
